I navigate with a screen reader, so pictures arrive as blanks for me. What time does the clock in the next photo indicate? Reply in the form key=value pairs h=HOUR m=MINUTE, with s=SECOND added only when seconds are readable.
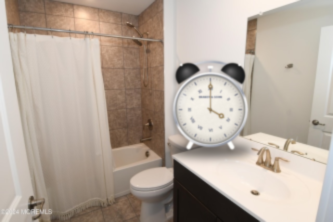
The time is h=4 m=0
